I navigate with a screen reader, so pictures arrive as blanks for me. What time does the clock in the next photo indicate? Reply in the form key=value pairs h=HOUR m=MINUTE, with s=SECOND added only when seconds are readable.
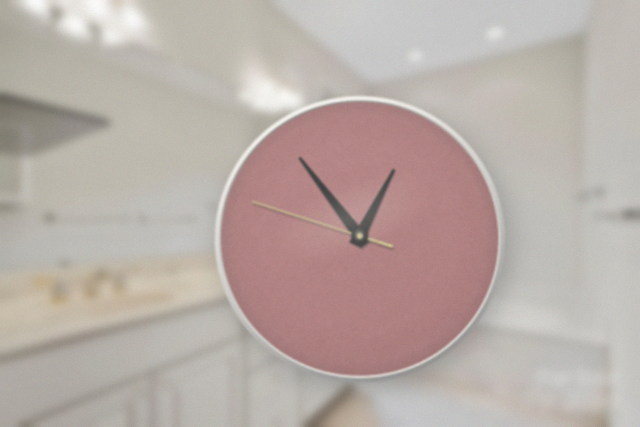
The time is h=12 m=53 s=48
